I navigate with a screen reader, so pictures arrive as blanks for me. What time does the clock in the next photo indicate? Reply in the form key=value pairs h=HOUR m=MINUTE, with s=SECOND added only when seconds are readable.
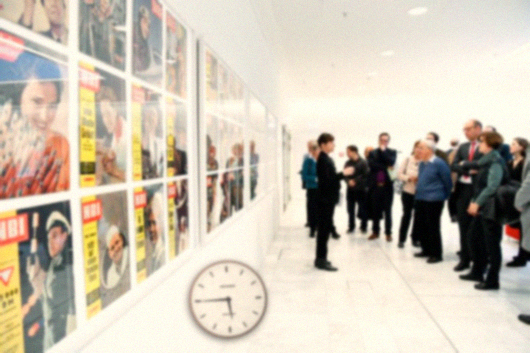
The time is h=5 m=45
